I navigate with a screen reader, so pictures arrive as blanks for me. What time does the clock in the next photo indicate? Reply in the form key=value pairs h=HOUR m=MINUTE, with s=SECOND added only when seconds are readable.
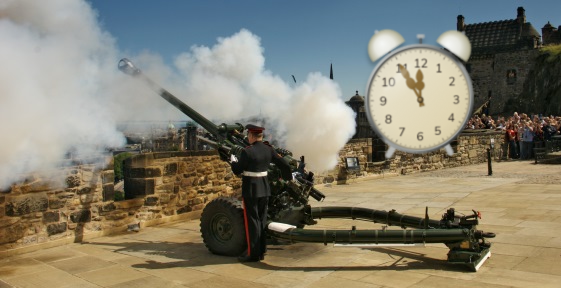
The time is h=11 m=55
